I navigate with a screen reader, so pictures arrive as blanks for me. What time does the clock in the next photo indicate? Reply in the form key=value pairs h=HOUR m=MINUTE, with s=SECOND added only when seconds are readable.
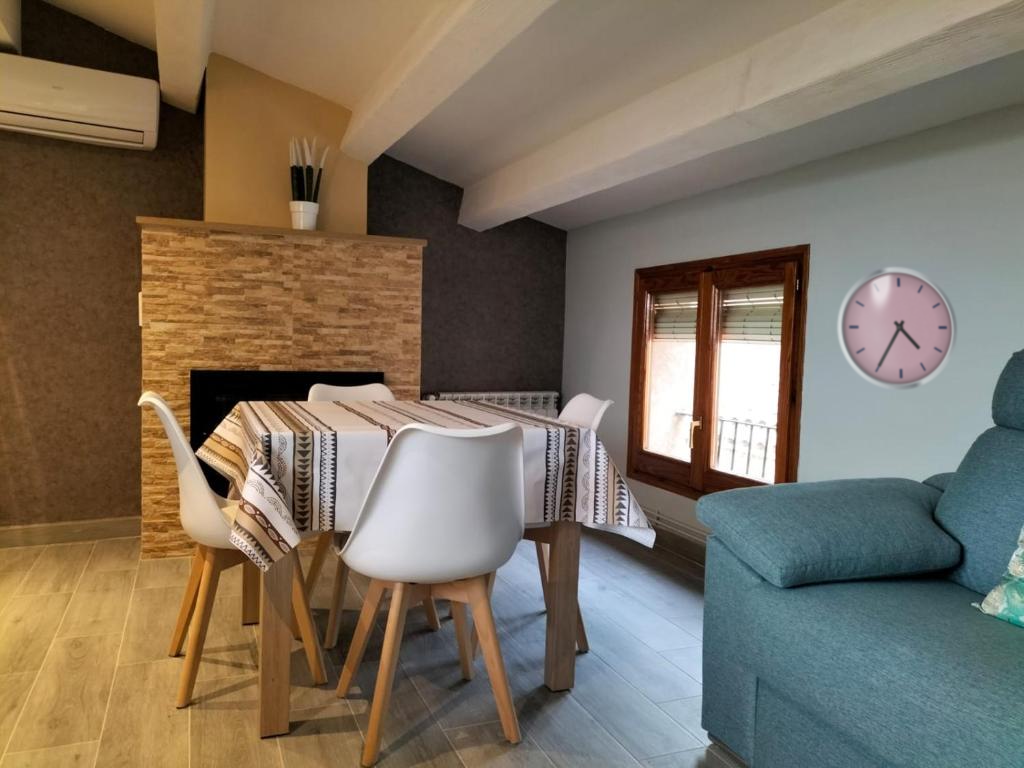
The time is h=4 m=35
